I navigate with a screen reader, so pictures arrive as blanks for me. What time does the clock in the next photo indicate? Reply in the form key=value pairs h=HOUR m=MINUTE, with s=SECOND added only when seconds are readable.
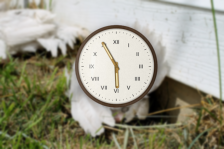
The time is h=5 m=55
